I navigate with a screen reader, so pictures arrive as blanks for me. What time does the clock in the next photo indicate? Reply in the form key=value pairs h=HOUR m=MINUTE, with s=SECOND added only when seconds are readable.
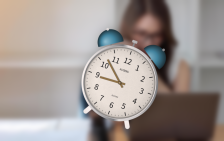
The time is h=8 m=52
